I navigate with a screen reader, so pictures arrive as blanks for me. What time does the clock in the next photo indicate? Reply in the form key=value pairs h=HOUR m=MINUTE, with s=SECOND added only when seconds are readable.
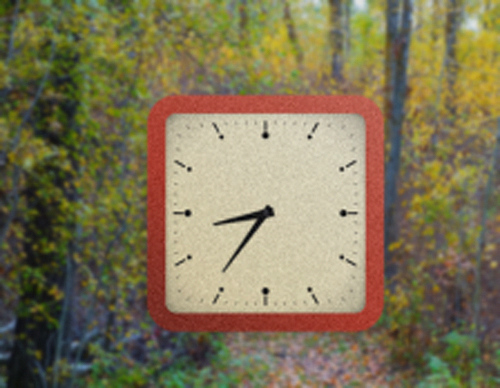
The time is h=8 m=36
